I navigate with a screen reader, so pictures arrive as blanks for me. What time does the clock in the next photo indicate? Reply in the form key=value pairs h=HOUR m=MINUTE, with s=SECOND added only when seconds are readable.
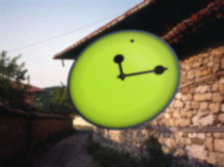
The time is h=11 m=12
